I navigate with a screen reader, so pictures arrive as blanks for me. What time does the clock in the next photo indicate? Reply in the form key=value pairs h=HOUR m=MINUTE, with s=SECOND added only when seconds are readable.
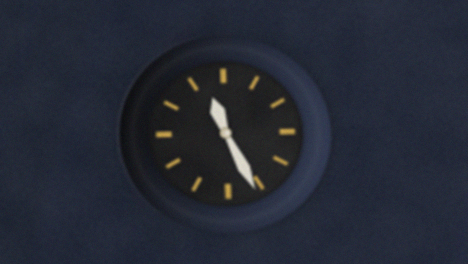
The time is h=11 m=26
